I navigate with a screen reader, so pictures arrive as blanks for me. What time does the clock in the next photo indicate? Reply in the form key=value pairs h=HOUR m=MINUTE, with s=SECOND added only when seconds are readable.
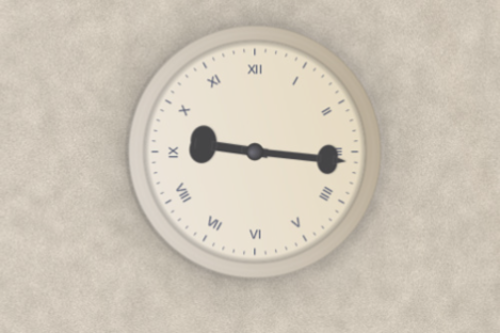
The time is h=9 m=16
